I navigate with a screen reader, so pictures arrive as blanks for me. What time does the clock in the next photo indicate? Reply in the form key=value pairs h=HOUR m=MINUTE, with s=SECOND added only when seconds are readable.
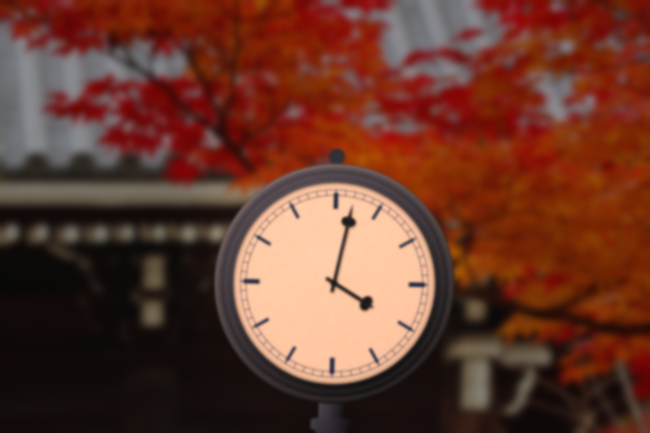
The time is h=4 m=2
